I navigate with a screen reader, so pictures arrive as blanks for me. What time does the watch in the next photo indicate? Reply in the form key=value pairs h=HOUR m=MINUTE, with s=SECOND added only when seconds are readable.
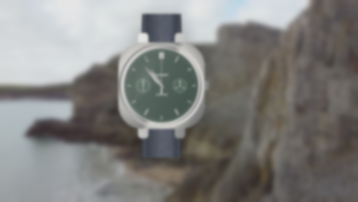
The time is h=10 m=53
